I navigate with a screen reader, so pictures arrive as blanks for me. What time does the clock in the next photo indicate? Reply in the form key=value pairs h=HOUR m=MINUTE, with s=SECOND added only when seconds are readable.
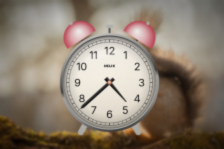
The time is h=4 m=38
